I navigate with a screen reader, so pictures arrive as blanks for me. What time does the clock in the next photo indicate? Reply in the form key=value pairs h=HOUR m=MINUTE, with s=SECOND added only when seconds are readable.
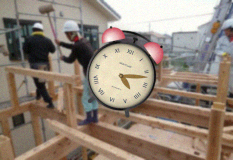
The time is h=4 m=12
